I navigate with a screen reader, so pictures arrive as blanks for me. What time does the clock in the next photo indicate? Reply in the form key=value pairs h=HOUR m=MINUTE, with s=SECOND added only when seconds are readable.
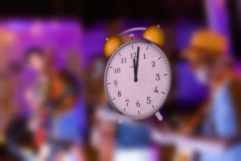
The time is h=12 m=2
